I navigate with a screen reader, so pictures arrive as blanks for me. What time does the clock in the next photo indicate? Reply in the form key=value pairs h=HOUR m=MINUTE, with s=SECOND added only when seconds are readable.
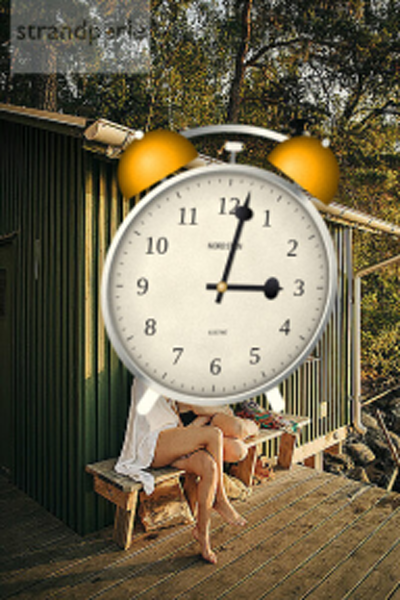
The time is h=3 m=2
